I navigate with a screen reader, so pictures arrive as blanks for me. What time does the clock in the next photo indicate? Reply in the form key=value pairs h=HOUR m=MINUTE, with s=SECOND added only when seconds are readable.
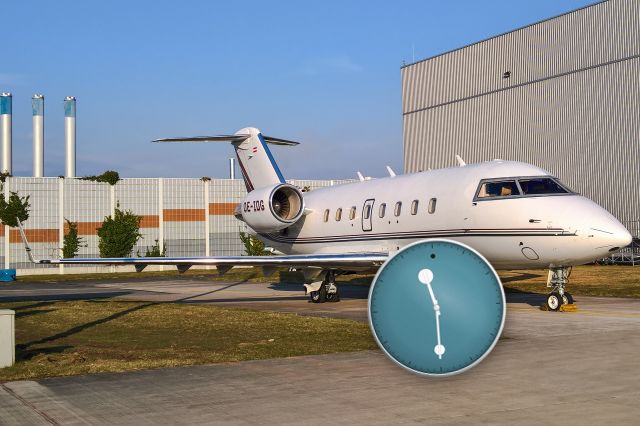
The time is h=11 m=30
